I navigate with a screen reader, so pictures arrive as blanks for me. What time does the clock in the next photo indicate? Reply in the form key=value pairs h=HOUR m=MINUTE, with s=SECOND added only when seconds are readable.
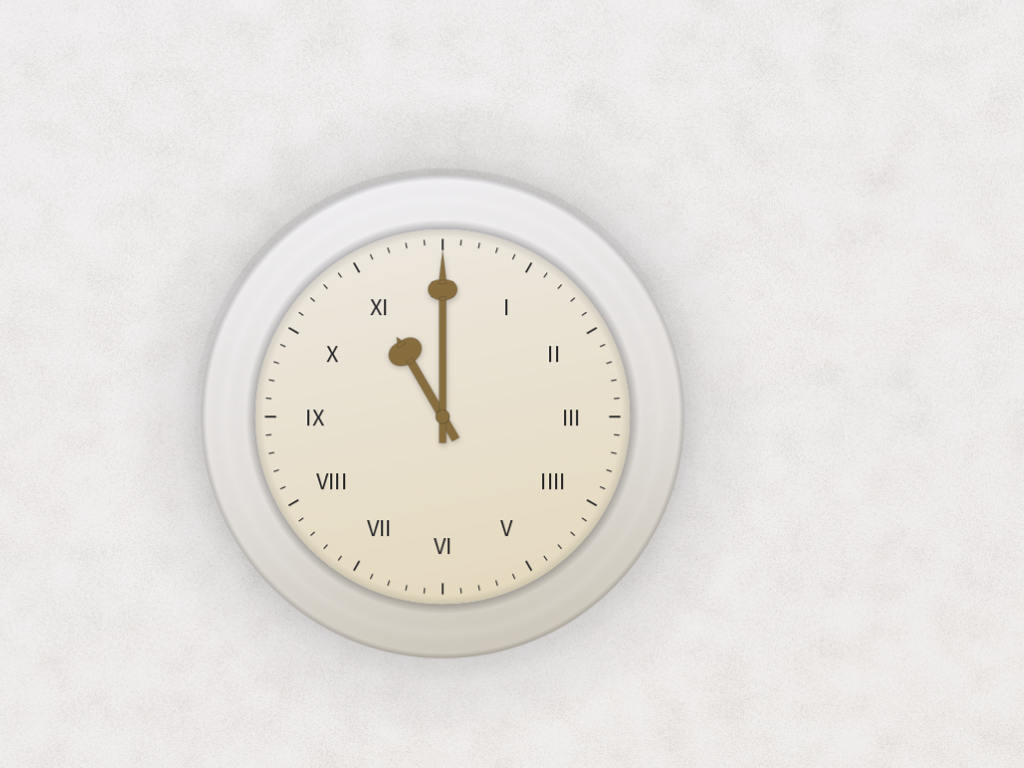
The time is h=11 m=0
